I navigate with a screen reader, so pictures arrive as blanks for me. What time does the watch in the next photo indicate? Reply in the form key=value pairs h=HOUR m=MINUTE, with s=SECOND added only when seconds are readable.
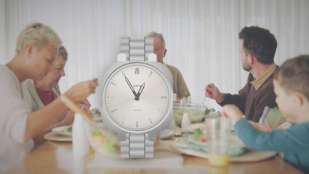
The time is h=12 m=55
